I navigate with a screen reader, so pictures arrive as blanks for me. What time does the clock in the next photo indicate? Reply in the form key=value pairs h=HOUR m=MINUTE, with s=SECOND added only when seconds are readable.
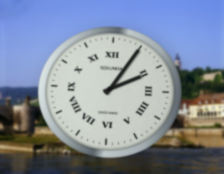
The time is h=2 m=5
